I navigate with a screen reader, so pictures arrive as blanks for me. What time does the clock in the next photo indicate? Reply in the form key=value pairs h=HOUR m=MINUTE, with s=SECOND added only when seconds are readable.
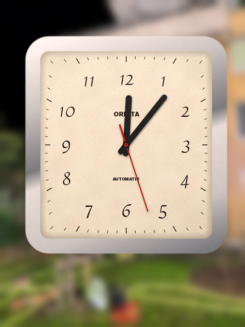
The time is h=12 m=6 s=27
